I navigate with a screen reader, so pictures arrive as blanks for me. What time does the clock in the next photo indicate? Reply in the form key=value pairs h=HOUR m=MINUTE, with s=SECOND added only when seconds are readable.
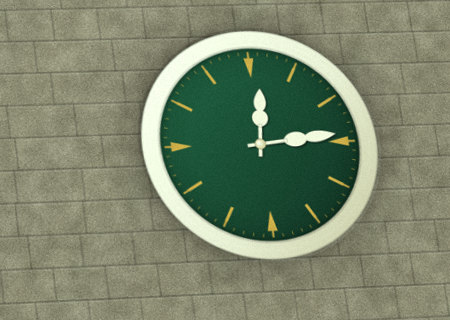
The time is h=12 m=14
